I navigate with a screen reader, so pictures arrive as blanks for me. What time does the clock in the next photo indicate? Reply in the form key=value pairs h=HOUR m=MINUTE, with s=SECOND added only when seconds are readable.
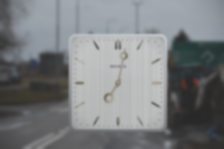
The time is h=7 m=2
